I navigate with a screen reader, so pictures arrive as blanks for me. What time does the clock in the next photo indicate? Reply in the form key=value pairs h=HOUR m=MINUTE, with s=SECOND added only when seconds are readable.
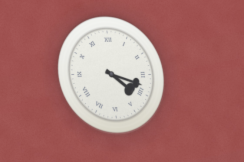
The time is h=4 m=18
